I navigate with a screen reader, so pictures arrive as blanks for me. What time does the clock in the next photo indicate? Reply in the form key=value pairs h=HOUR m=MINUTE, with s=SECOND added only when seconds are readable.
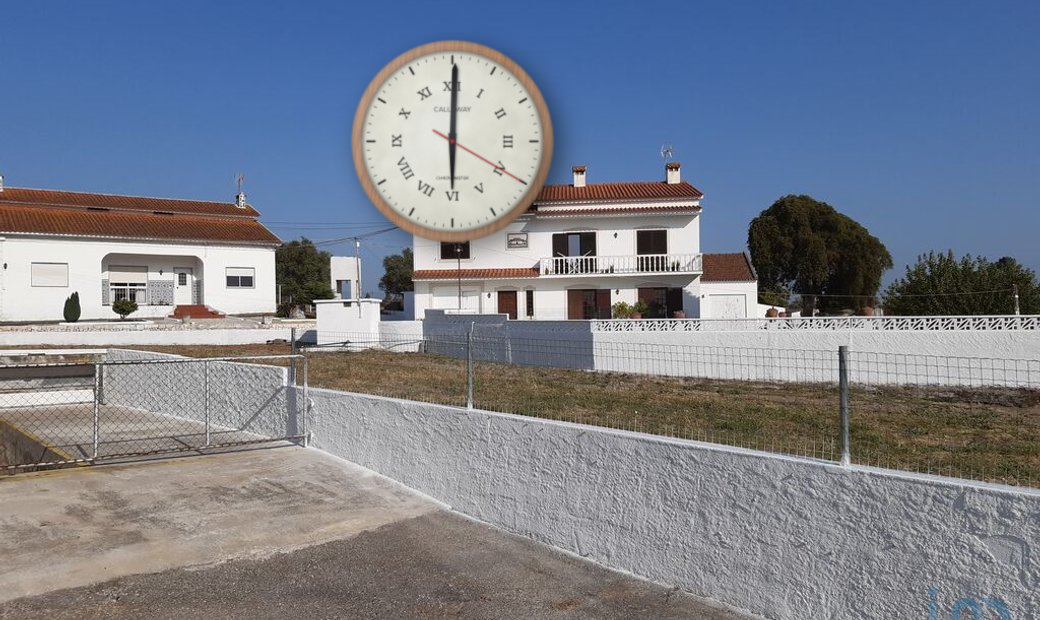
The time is h=6 m=0 s=20
